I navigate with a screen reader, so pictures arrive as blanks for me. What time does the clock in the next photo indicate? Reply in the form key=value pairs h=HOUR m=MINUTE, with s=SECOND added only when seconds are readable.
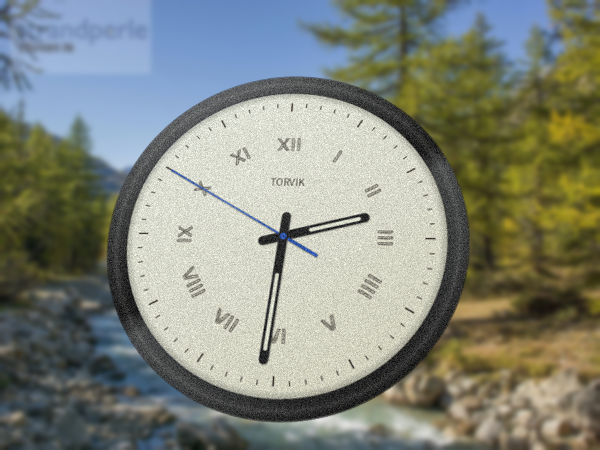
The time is h=2 m=30 s=50
